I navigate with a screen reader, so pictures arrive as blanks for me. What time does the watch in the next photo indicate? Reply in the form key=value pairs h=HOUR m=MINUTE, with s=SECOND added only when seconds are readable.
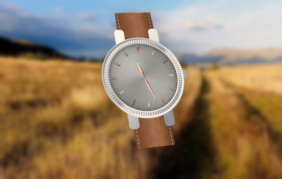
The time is h=11 m=27
